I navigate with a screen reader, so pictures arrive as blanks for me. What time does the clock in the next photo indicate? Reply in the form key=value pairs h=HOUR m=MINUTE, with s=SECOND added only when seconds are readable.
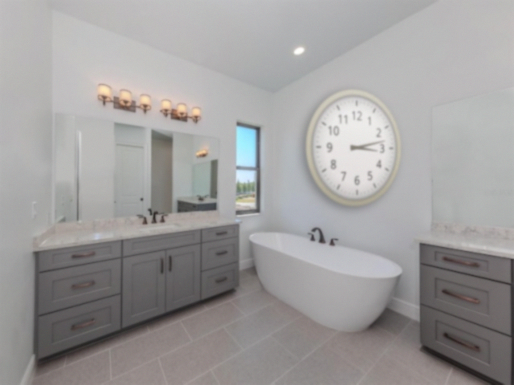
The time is h=3 m=13
